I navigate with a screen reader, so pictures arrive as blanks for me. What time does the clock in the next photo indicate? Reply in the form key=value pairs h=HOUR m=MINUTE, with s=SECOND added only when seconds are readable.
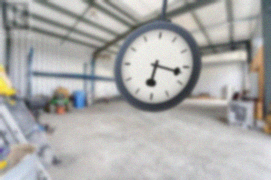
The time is h=6 m=17
